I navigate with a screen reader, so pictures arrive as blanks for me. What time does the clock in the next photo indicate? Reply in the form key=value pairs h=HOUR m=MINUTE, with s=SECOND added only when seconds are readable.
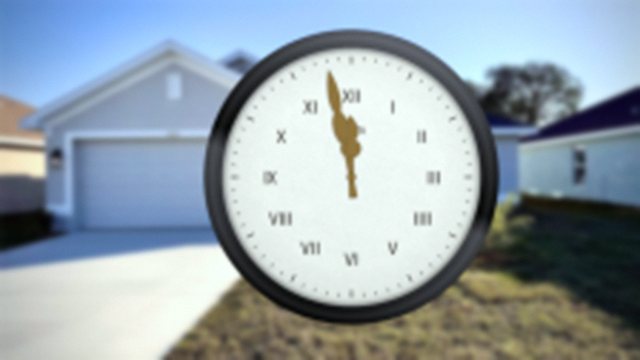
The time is h=11 m=58
